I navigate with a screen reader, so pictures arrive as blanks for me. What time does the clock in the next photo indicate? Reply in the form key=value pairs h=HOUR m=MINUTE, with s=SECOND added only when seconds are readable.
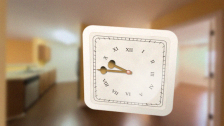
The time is h=9 m=45
